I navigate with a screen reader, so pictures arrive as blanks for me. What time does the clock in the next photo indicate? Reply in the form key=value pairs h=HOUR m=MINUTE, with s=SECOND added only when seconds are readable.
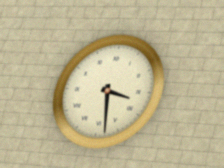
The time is h=3 m=28
